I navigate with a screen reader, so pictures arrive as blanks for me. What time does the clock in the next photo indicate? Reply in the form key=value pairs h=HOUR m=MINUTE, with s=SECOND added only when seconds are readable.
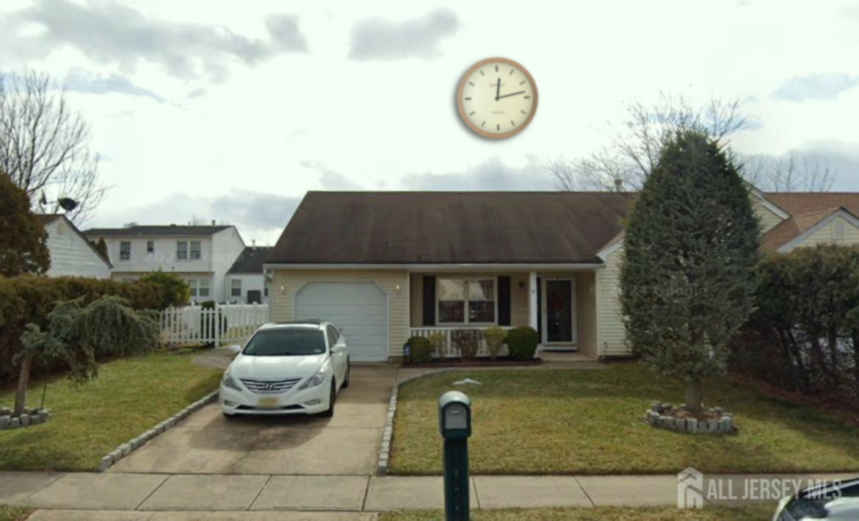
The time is h=12 m=13
